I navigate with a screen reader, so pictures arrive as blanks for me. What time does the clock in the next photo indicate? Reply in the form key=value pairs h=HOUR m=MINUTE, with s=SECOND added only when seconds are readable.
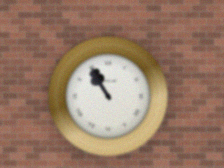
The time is h=10 m=55
